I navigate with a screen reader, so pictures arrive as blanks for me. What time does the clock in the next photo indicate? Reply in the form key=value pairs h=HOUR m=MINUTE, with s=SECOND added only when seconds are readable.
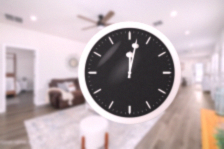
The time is h=12 m=2
